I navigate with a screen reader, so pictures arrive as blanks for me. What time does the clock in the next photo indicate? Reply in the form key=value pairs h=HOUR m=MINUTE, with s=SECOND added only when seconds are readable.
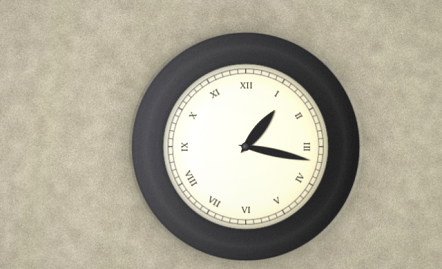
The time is h=1 m=17
